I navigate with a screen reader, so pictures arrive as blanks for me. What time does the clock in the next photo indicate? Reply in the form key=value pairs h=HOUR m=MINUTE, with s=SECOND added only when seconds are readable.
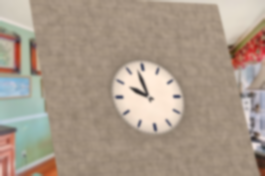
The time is h=9 m=58
